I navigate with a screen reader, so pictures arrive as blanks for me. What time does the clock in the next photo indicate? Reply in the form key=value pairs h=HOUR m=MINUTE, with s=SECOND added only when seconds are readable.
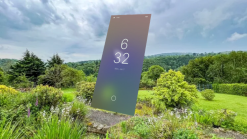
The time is h=6 m=32
